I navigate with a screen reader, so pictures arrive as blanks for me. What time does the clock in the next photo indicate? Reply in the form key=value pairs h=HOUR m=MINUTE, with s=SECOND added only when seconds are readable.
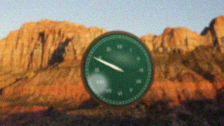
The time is h=9 m=49
